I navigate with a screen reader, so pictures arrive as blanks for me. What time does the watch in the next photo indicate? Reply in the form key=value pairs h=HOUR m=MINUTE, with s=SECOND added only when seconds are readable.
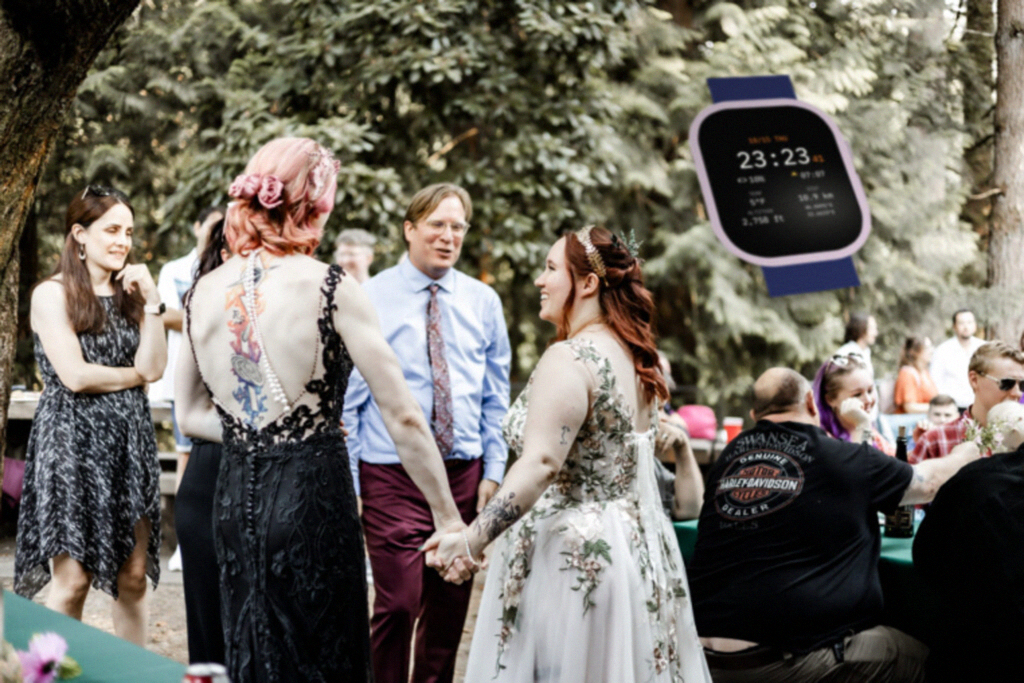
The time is h=23 m=23
